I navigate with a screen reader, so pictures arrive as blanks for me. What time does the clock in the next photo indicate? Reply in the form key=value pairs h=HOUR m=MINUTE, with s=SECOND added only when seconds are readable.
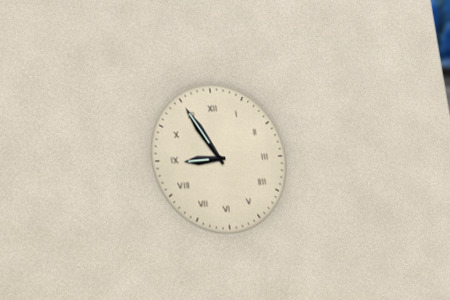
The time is h=8 m=55
